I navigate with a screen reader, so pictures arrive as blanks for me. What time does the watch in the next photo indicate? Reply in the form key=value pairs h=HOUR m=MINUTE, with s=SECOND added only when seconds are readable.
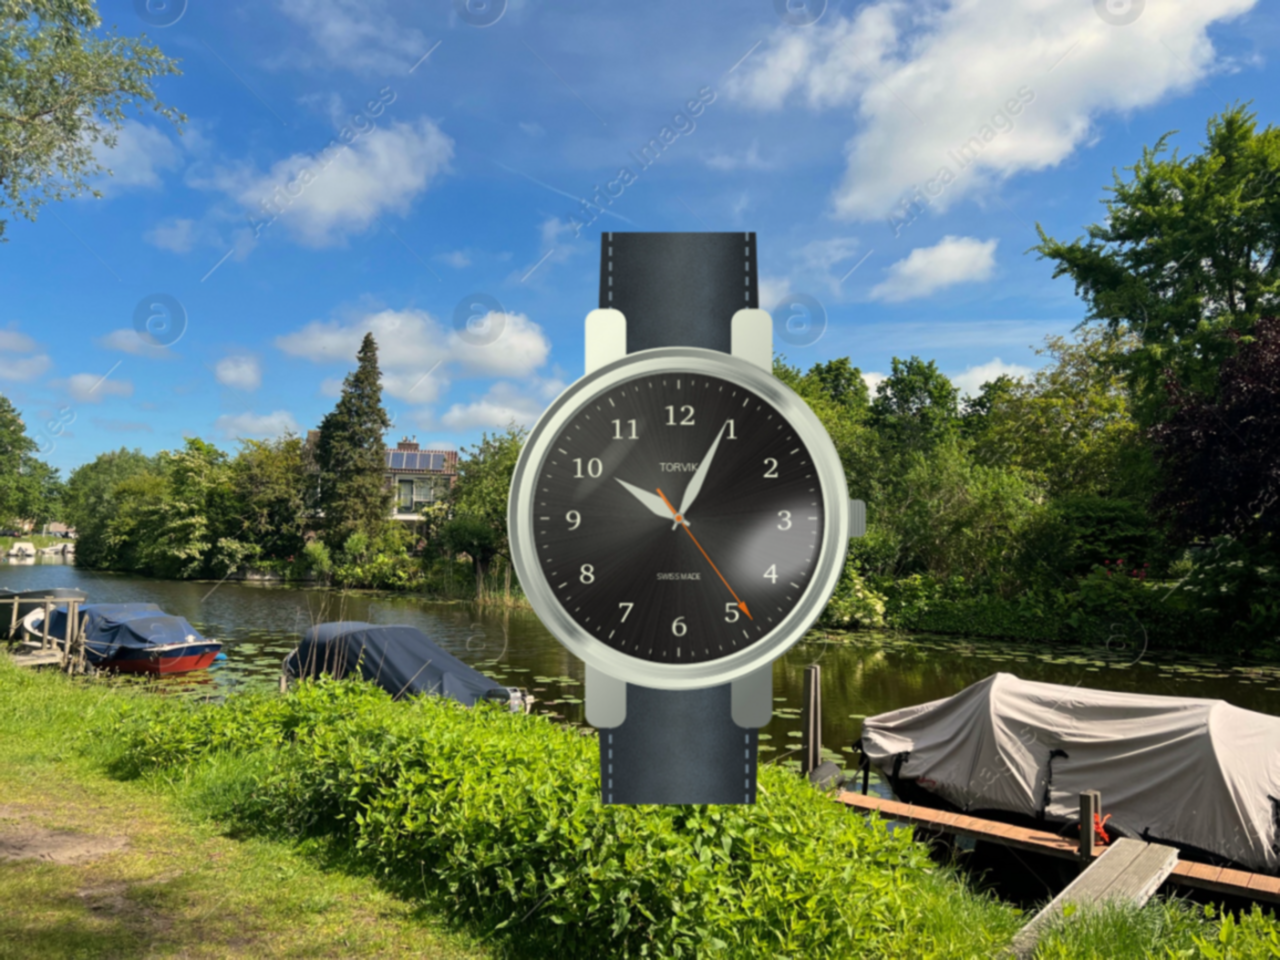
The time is h=10 m=4 s=24
